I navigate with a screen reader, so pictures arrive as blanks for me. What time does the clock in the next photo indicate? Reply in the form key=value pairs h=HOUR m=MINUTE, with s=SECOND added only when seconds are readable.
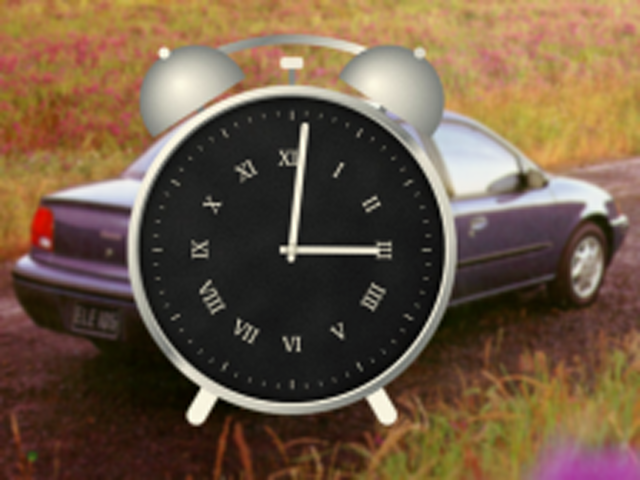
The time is h=3 m=1
